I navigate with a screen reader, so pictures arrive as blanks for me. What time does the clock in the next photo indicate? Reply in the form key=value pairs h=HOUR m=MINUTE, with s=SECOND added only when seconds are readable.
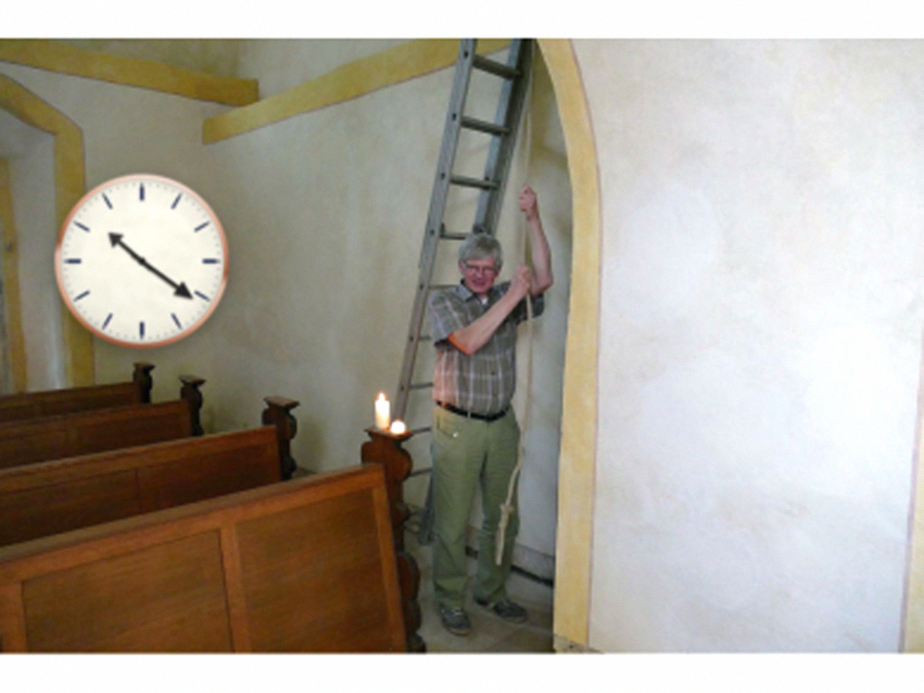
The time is h=10 m=21
